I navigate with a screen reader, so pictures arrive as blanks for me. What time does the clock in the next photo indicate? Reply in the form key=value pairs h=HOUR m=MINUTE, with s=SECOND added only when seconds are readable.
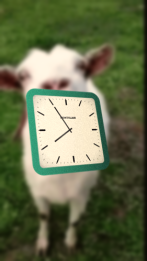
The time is h=7 m=55
